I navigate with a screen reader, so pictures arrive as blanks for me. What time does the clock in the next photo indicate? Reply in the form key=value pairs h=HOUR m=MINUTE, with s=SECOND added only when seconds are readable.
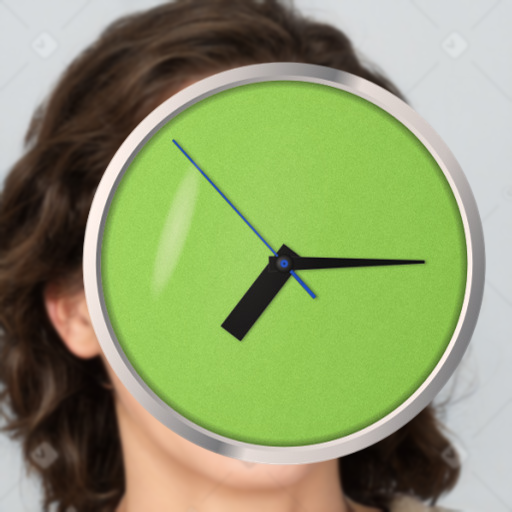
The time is h=7 m=14 s=53
